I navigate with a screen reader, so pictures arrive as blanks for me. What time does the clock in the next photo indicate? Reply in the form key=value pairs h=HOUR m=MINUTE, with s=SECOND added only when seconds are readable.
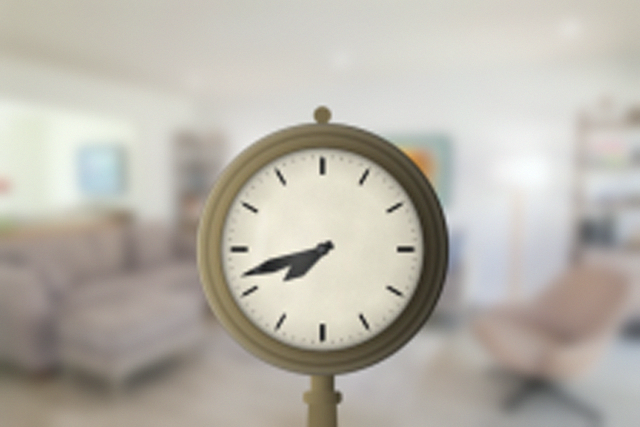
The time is h=7 m=42
